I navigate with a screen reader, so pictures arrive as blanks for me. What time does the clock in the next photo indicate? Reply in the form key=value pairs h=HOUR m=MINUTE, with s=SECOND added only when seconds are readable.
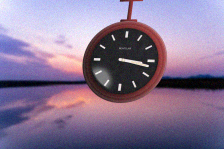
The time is h=3 m=17
